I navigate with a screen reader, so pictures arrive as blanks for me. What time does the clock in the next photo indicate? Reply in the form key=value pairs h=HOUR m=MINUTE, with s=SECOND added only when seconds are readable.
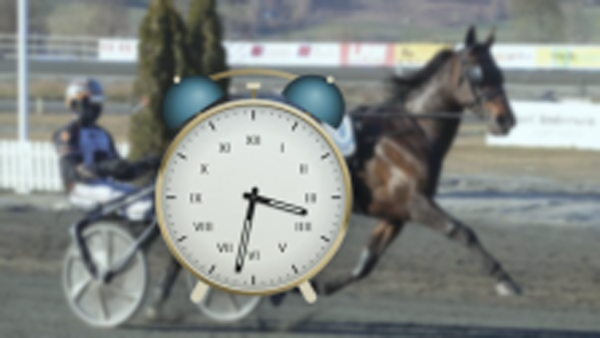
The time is h=3 m=32
